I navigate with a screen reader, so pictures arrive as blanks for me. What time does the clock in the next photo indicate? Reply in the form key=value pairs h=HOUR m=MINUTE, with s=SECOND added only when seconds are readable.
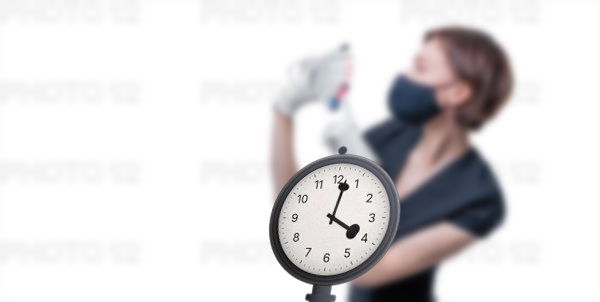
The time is h=4 m=2
